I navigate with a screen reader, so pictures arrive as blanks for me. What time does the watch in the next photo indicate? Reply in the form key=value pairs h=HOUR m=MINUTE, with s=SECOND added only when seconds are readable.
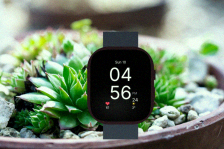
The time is h=4 m=56
